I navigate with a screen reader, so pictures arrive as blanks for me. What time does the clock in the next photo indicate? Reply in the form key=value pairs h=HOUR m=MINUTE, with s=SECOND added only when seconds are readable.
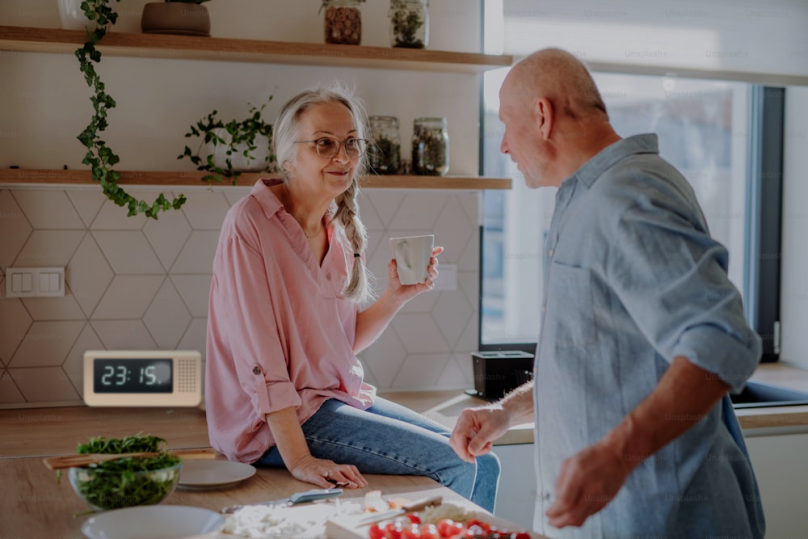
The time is h=23 m=15
